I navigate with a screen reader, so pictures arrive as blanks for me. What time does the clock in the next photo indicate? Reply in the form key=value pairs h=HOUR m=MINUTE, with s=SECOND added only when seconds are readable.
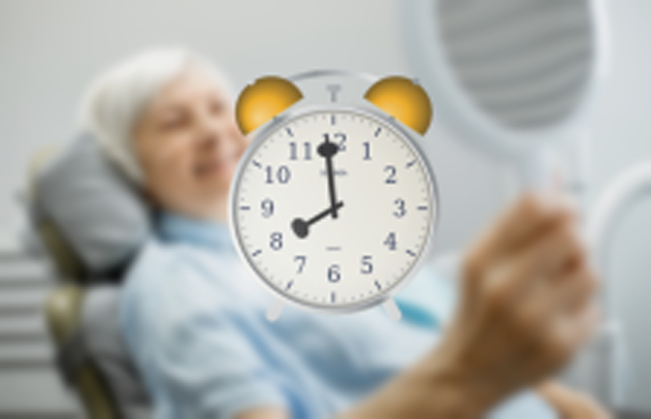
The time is h=7 m=59
